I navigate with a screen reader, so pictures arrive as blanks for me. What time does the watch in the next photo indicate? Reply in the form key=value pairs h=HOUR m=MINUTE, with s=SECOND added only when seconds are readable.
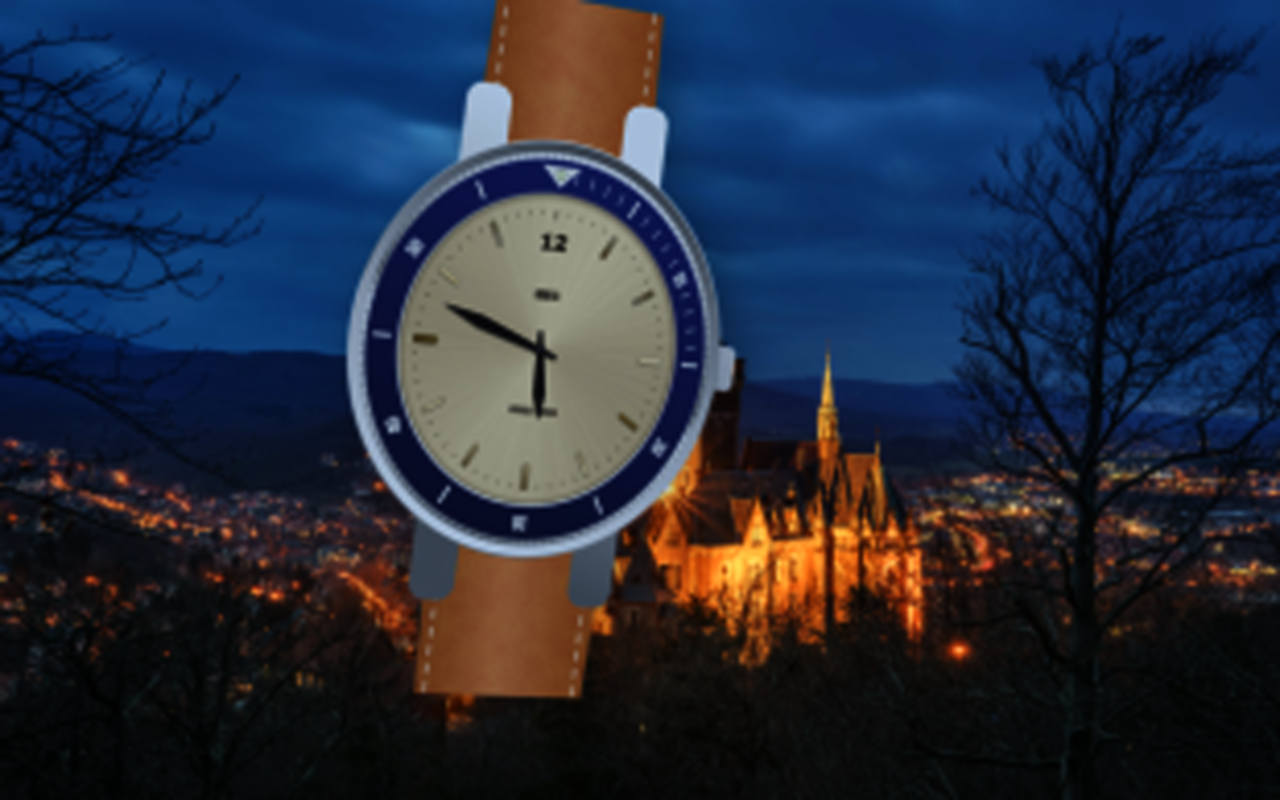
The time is h=5 m=48
